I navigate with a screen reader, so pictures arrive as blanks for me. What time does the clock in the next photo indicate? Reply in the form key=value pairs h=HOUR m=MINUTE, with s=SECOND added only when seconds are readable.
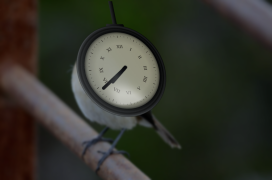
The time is h=7 m=39
